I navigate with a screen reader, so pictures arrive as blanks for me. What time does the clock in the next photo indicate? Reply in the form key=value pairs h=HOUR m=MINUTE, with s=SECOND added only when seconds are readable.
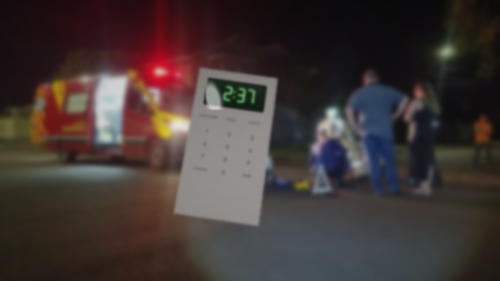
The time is h=2 m=37
